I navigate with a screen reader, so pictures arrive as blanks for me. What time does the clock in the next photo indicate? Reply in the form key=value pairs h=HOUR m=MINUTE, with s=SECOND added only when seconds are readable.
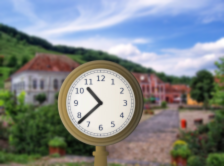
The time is h=10 m=38
